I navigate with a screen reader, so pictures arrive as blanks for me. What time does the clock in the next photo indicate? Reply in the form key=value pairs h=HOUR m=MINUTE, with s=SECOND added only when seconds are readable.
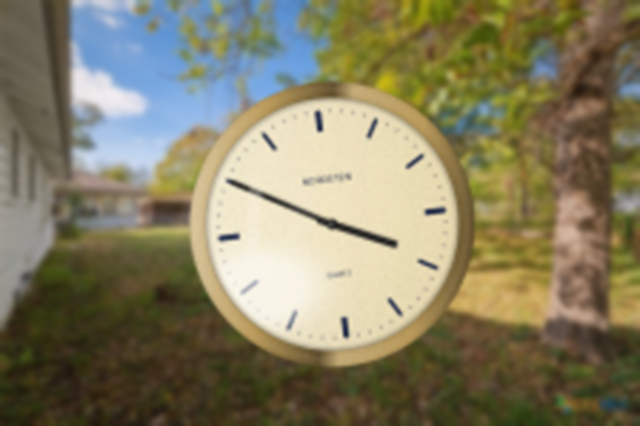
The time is h=3 m=50
